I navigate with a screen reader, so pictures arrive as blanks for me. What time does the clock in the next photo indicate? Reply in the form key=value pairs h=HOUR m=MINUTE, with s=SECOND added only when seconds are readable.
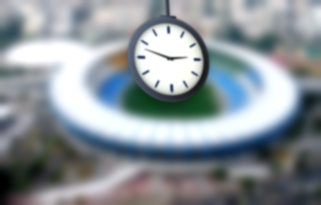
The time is h=2 m=48
